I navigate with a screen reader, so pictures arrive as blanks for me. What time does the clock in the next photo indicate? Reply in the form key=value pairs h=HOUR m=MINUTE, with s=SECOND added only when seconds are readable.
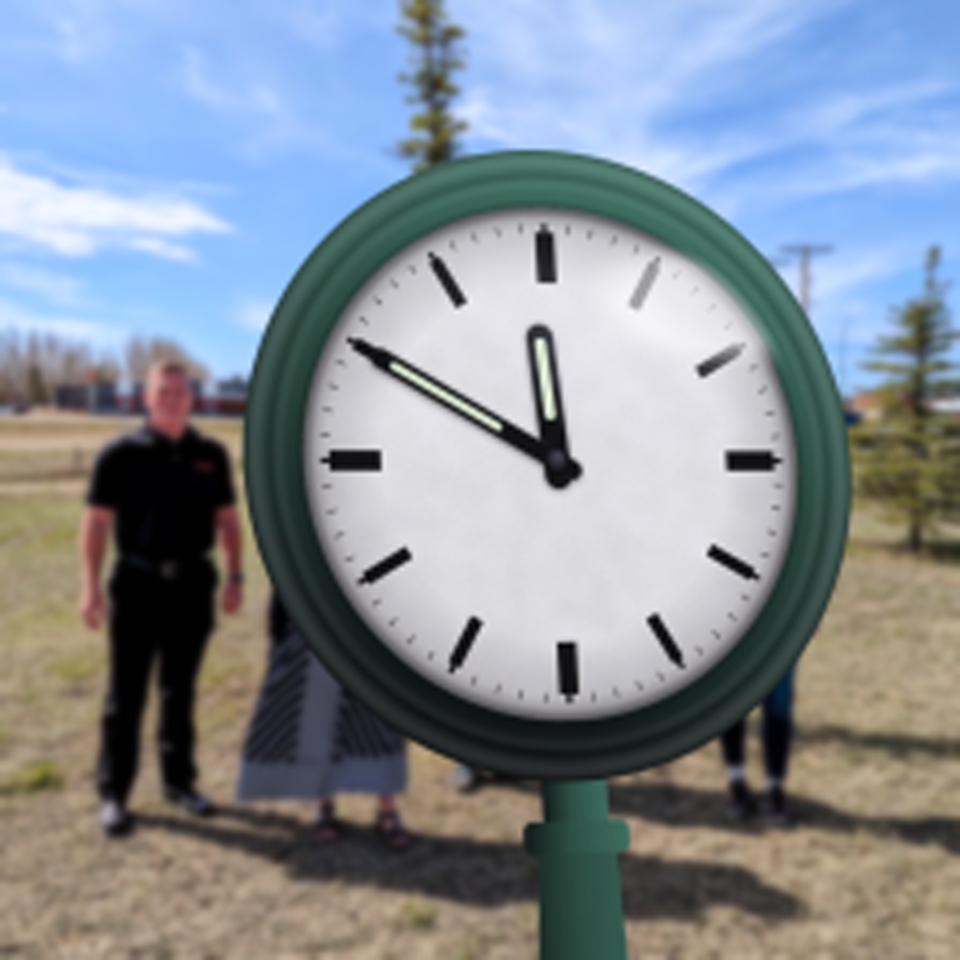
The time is h=11 m=50
